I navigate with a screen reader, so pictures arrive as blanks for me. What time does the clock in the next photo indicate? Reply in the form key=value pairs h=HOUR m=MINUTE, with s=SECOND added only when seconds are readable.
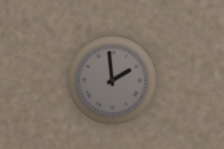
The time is h=1 m=59
